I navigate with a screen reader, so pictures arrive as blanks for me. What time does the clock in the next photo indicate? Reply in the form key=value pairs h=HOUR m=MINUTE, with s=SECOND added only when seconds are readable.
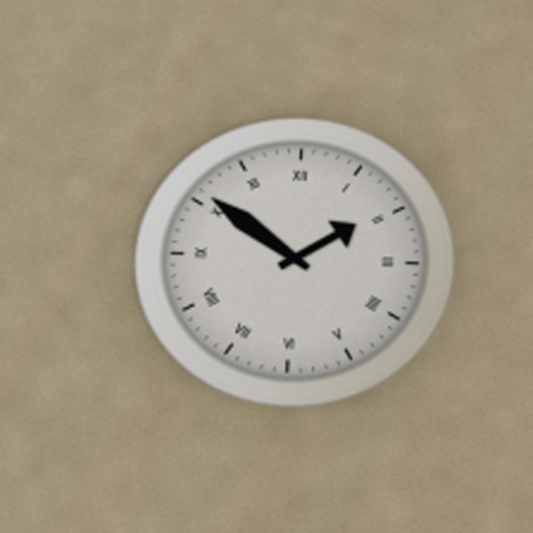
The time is h=1 m=51
